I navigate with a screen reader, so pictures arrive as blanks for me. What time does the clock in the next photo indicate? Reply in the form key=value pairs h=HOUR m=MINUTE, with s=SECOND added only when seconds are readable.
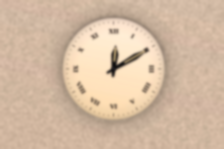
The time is h=12 m=10
